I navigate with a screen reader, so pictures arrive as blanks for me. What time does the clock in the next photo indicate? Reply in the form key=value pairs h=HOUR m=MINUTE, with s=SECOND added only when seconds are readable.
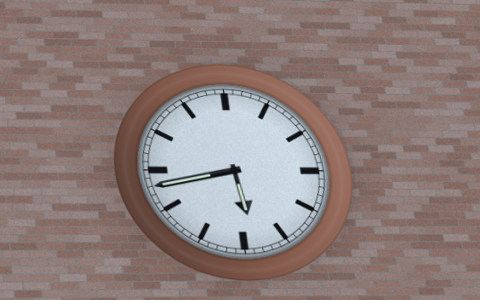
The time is h=5 m=43
